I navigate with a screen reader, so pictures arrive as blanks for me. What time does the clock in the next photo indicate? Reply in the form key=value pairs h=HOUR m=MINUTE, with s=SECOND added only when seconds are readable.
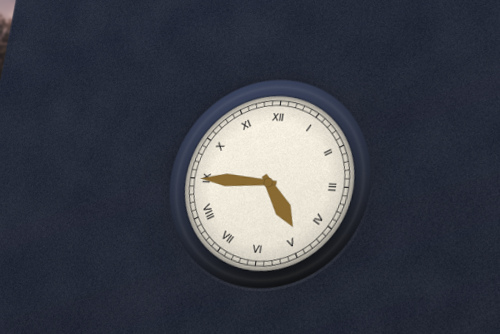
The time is h=4 m=45
